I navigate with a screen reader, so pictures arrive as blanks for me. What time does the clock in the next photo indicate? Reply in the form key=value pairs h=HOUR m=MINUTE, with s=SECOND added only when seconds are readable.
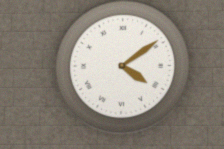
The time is h=4 m=9
